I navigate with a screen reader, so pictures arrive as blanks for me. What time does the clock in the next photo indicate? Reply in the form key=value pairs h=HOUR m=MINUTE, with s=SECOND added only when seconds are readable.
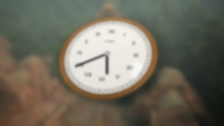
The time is h=5 m=40
